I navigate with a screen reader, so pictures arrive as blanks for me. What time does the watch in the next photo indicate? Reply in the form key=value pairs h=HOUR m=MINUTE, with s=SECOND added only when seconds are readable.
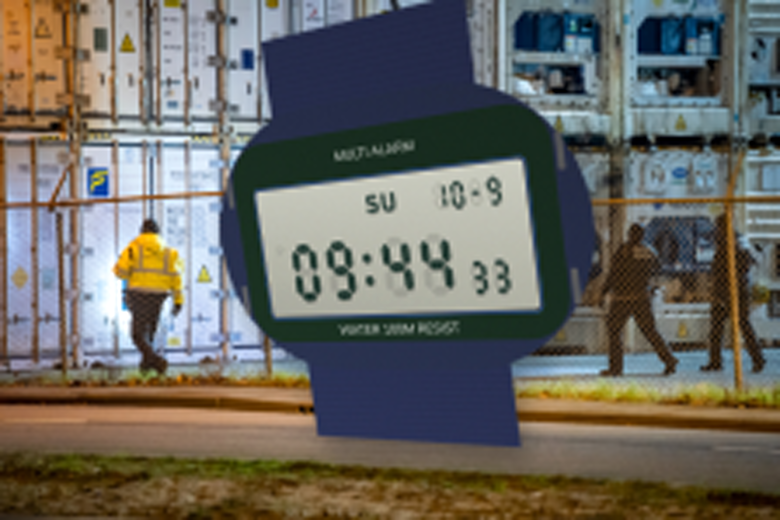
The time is h=9 m=44 s=33
